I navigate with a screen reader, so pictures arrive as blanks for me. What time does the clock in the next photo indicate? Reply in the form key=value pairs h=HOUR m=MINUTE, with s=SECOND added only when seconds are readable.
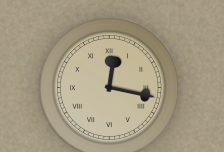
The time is h=12 m=17
